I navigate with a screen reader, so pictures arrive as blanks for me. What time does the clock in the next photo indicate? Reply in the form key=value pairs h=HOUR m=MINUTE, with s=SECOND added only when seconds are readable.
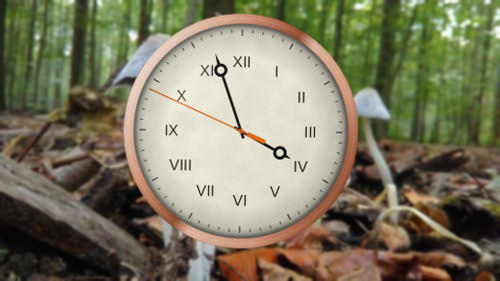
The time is h=3 m=56 s=49
